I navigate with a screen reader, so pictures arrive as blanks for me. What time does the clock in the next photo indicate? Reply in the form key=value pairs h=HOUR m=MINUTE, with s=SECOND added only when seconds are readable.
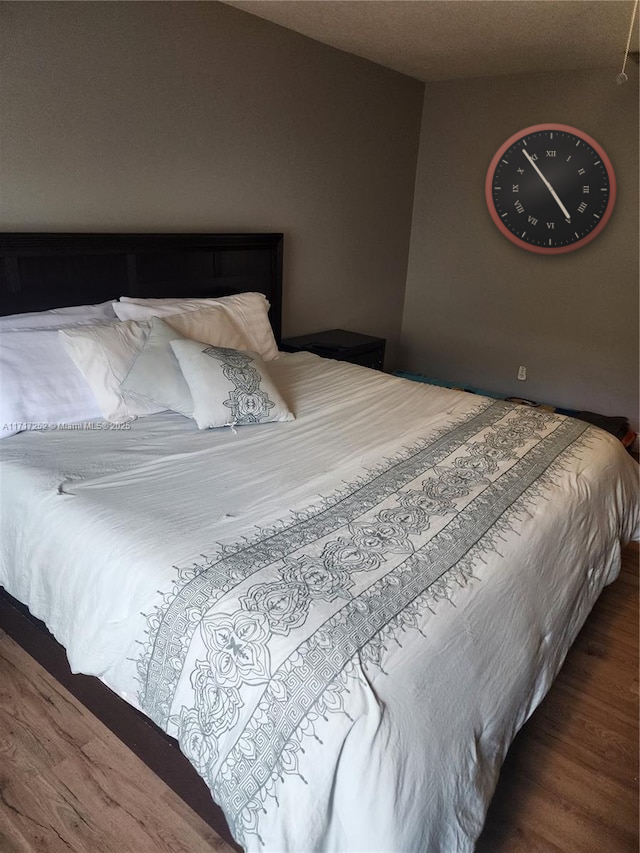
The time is h=4 m=54
